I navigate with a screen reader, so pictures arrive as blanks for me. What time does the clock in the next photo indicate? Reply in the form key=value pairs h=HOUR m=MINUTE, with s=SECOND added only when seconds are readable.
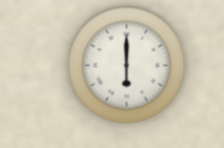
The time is h=6 m=0
